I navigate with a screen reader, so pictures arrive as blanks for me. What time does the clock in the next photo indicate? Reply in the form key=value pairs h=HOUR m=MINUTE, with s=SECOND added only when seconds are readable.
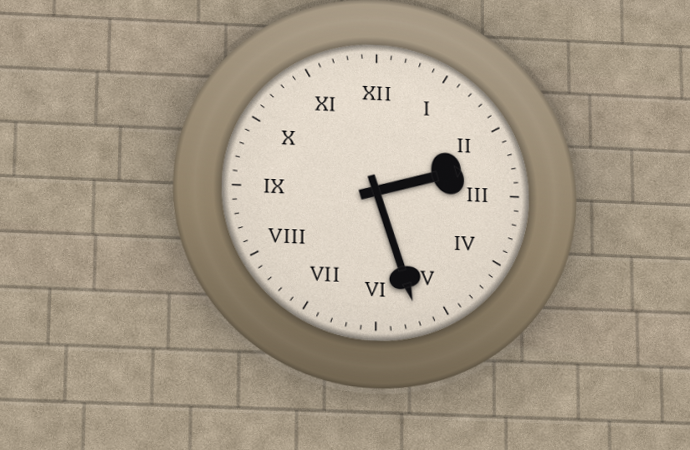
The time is h=2 m=27
